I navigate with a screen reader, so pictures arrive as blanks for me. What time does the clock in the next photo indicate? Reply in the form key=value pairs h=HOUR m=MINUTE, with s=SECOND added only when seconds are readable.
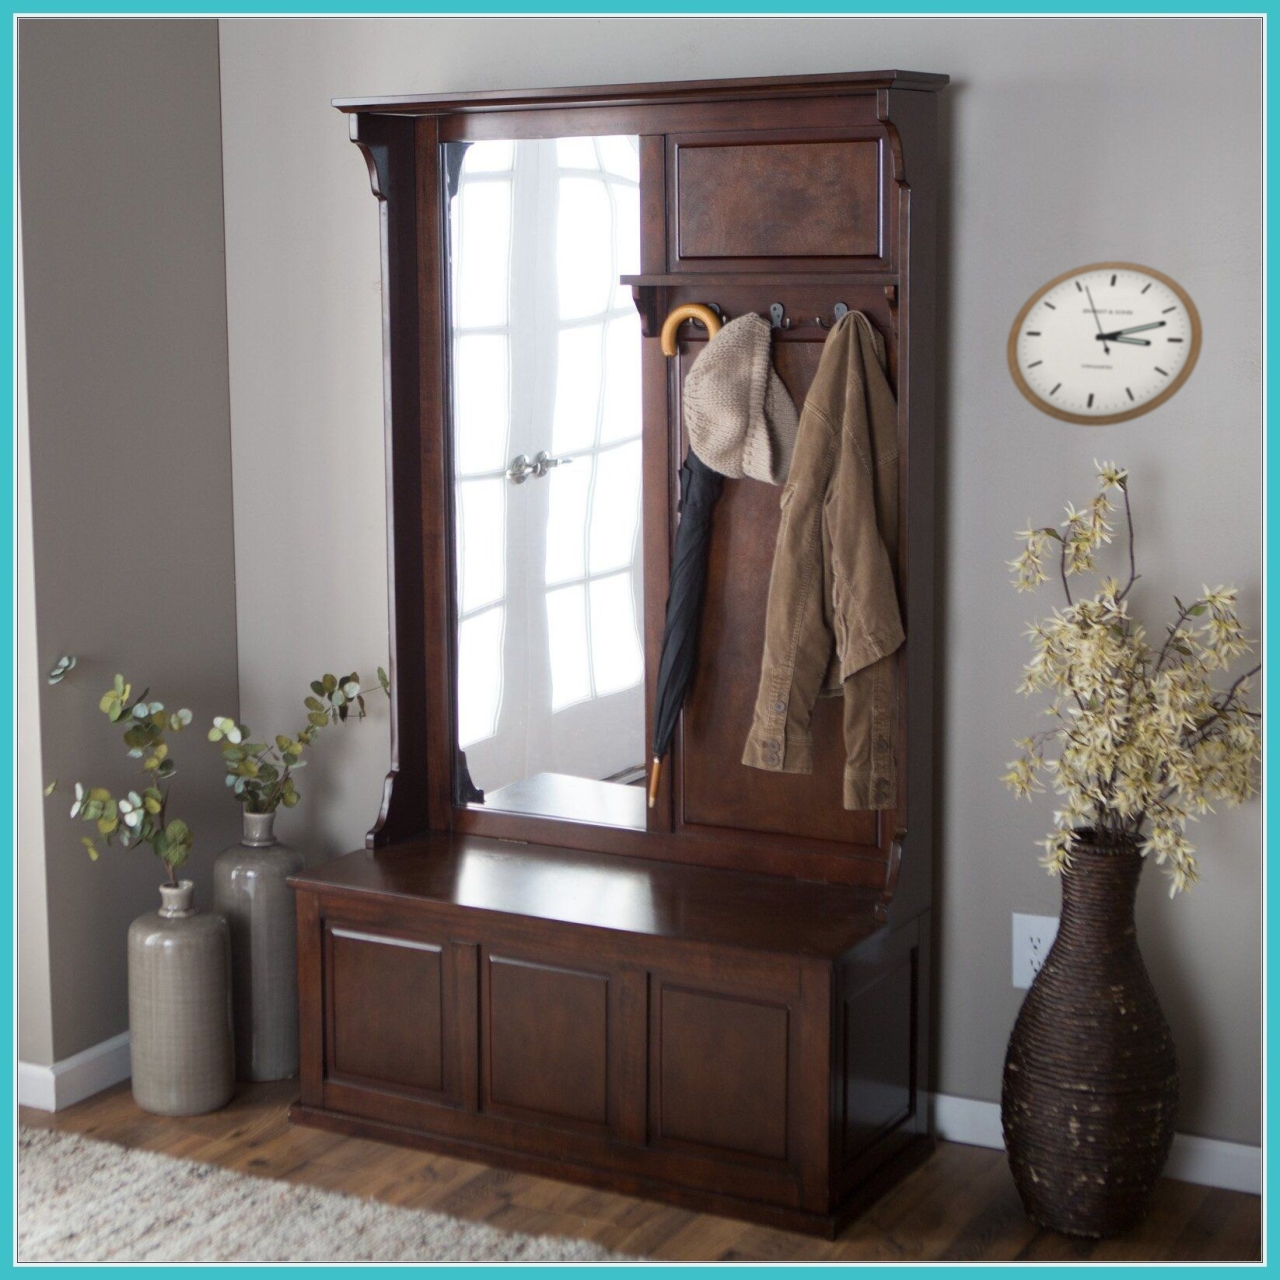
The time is h=3 m=11 s=56
